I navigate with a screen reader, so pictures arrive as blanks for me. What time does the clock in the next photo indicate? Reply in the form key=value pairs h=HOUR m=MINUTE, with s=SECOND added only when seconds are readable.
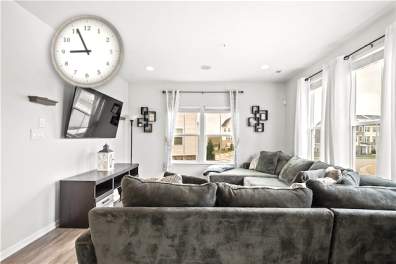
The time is h=8 m=56
